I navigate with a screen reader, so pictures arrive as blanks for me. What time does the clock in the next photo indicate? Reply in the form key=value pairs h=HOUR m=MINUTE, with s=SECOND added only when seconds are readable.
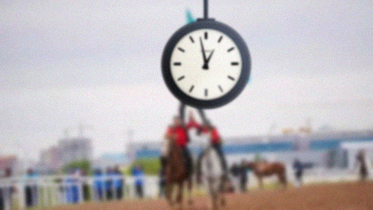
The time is h=12 m=58
